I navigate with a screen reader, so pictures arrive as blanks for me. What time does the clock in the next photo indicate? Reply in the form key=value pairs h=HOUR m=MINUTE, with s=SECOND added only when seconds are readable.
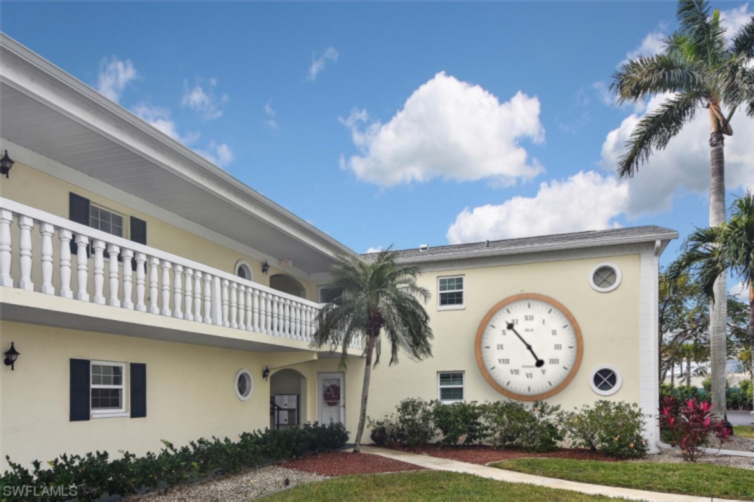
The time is h=4 m=53
